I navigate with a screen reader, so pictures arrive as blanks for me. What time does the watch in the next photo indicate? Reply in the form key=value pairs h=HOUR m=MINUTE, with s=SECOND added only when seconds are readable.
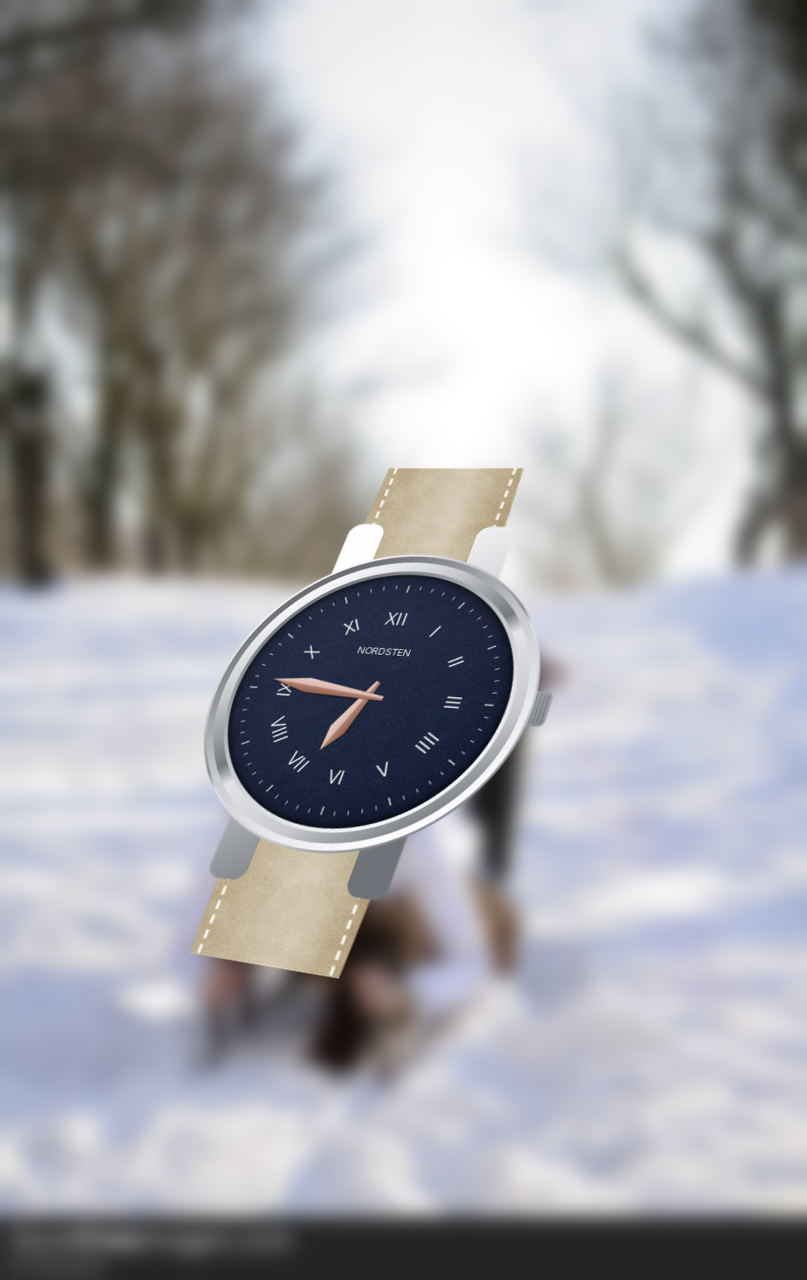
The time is h=6 m=46
